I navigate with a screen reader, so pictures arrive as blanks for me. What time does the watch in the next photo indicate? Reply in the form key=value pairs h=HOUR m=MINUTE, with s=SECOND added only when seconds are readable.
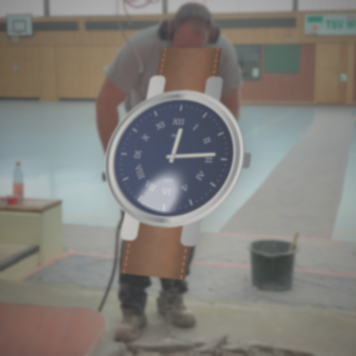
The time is h=12 m=14
